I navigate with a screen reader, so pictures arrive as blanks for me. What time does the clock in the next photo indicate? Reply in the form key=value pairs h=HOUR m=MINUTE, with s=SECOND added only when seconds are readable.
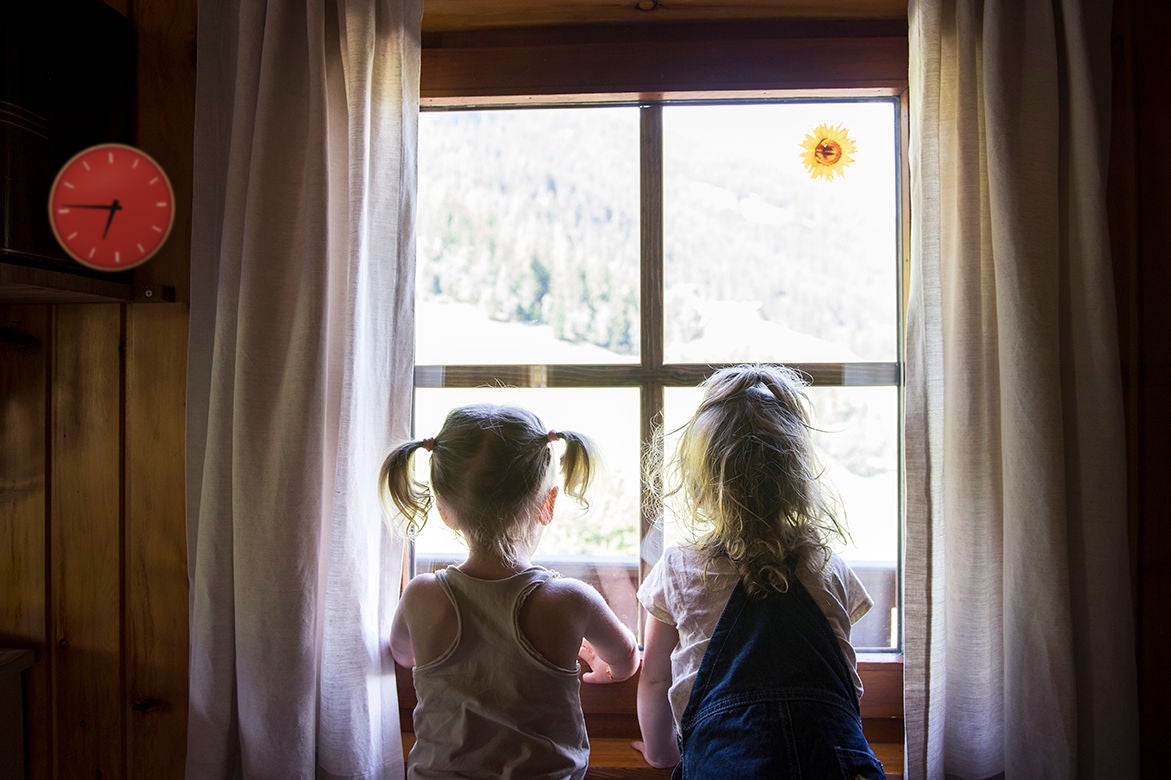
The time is h=6 m=46
